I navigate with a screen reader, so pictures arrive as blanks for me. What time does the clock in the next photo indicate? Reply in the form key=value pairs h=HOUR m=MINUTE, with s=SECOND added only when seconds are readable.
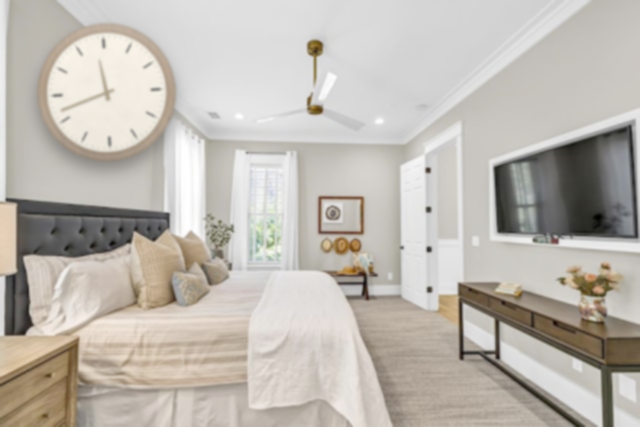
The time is h=11 m=42
